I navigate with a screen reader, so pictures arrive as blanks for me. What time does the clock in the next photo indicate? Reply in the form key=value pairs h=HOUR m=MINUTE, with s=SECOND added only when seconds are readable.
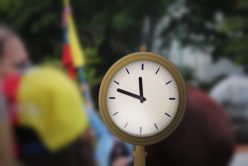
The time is h=11 m=48
